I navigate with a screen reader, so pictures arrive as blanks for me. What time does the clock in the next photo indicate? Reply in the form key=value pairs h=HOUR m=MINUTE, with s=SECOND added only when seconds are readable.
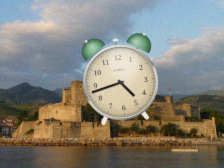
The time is h=4 m=43
